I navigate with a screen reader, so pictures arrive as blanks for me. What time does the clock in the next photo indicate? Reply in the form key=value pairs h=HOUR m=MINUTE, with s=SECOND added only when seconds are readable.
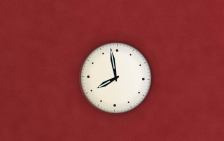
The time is h=7 m=58
